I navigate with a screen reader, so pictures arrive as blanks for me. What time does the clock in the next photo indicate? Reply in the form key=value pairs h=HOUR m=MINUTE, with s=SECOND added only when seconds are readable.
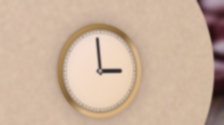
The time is h=2 m=59
